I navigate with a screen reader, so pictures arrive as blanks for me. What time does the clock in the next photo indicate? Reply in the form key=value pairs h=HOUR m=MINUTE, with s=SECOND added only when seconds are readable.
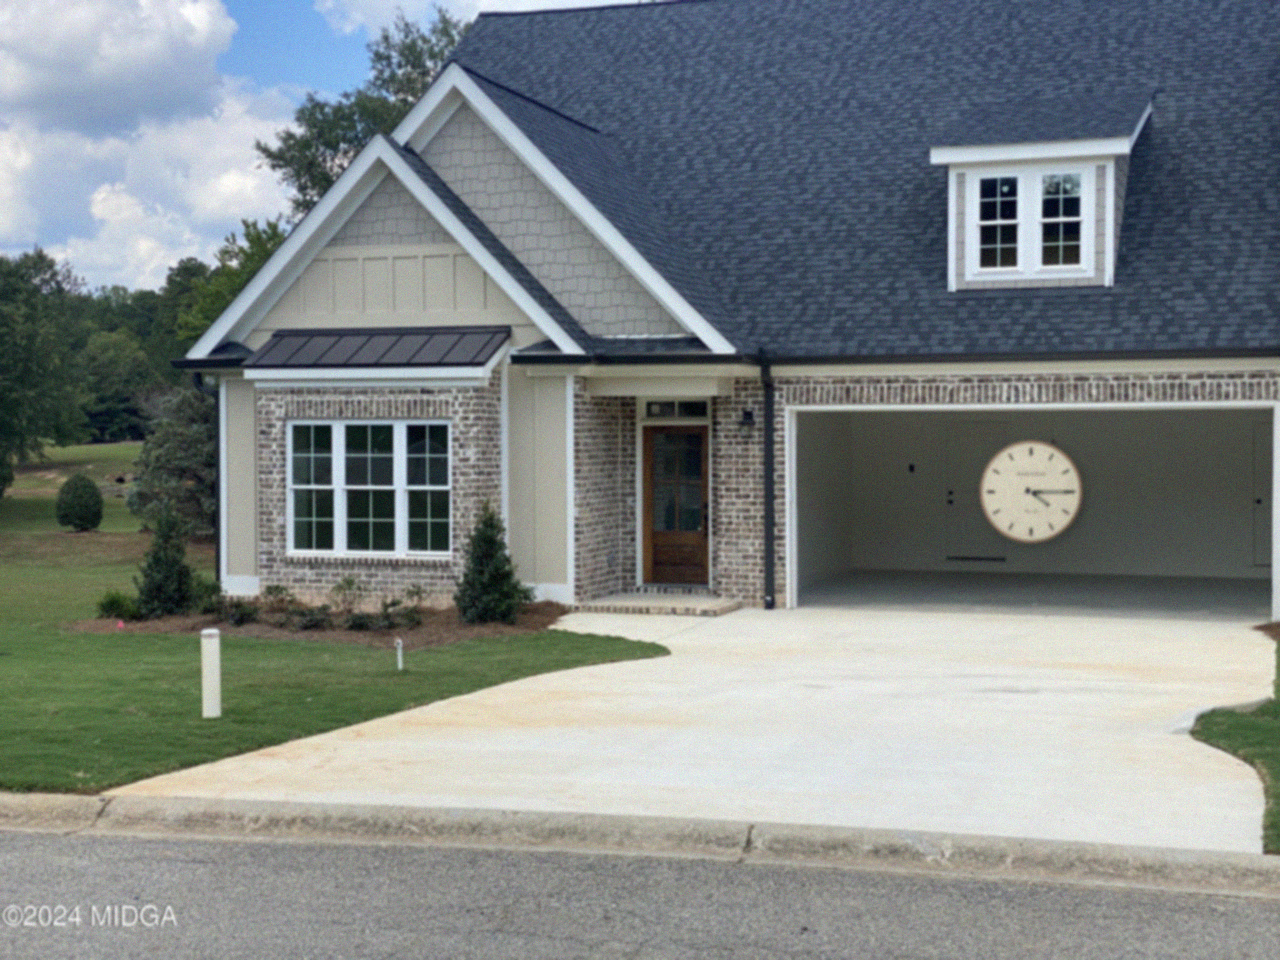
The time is h=4 m=15
